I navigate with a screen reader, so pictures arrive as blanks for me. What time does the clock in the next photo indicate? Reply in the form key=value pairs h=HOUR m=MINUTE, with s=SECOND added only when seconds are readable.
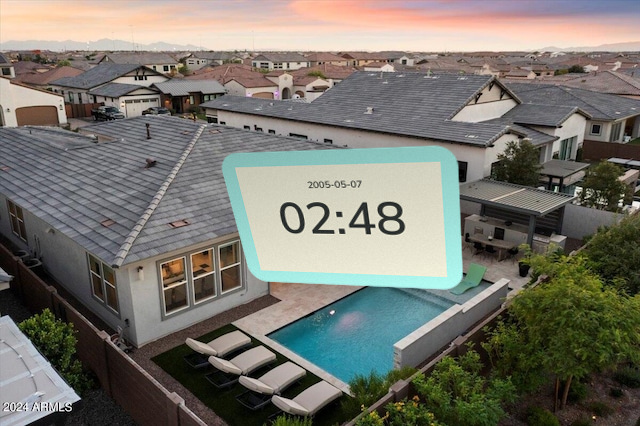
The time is h=2 m=48
